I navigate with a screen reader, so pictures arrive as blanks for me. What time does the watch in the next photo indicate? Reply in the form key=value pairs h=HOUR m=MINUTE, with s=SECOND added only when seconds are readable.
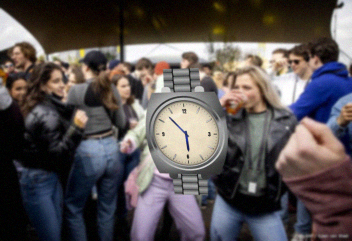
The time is h=5 m=53
